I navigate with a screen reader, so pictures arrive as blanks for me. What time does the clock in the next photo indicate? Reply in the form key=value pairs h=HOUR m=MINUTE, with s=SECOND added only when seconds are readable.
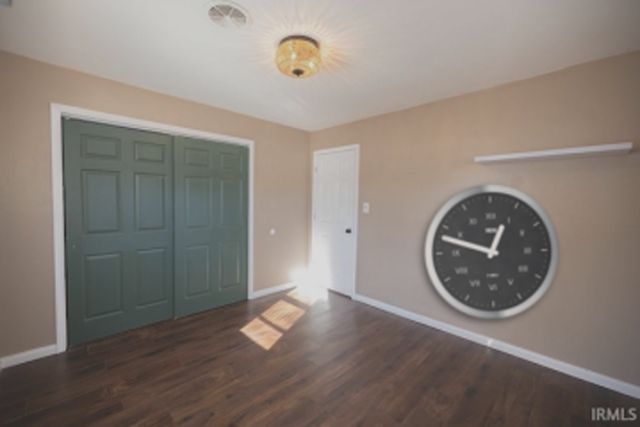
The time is h=12 m=48
